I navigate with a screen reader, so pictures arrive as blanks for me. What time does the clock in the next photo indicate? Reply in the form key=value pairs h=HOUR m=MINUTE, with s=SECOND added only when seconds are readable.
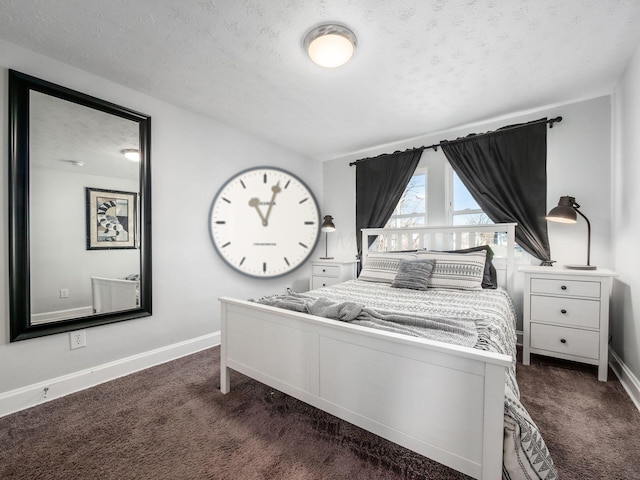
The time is h=11 m=3
